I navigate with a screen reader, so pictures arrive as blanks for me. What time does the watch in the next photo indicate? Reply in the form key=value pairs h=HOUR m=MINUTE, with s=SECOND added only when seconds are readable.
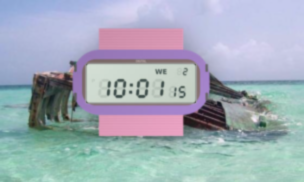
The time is h=10 m=1 s=15
